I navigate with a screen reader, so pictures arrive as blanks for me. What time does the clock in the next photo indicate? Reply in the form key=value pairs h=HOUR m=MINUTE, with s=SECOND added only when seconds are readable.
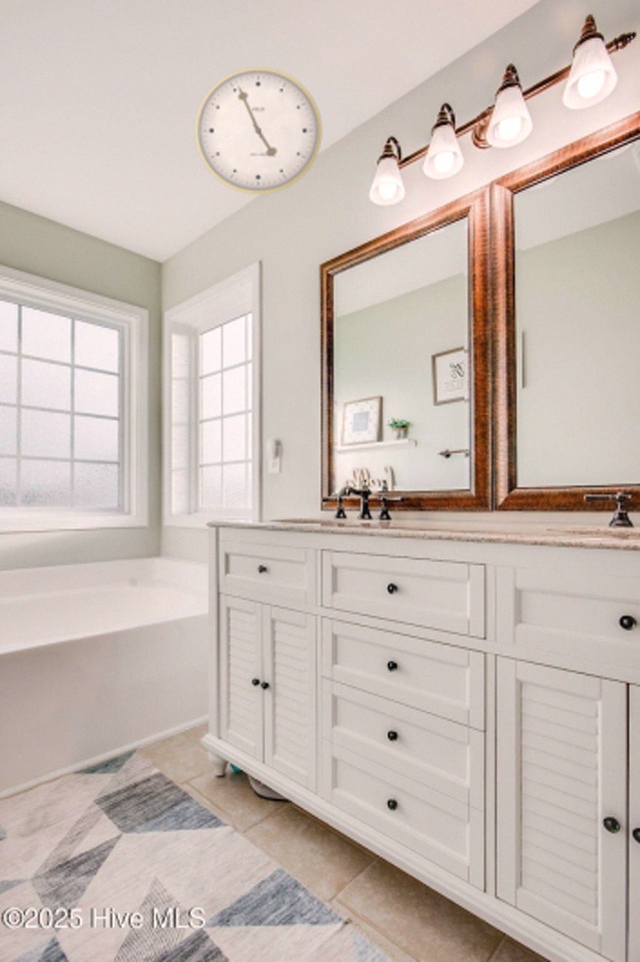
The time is h=4 m=56
